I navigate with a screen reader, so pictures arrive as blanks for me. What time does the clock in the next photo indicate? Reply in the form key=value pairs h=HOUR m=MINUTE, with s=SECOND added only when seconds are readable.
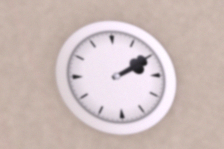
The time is h=2 m=10
